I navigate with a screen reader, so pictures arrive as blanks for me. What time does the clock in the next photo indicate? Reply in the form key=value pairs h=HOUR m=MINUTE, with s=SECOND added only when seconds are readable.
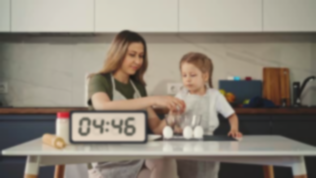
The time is h=4 m=46
